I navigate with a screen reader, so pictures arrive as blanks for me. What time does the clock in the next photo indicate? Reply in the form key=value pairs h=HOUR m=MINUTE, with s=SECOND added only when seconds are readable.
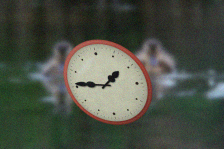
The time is h=1 m=46
